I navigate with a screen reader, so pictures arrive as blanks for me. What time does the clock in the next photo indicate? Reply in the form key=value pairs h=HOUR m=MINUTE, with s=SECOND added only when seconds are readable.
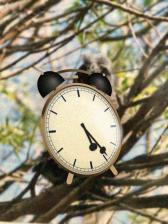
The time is h=5 m=24
